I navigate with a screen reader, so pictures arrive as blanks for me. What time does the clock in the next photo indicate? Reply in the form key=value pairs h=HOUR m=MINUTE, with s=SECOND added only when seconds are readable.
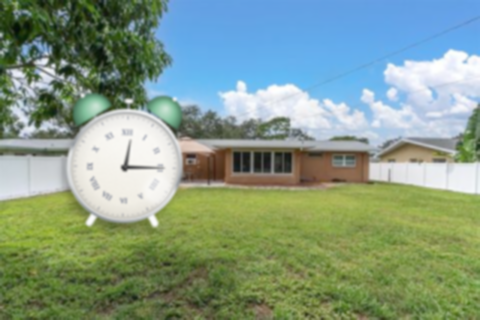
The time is h=12 m=15
